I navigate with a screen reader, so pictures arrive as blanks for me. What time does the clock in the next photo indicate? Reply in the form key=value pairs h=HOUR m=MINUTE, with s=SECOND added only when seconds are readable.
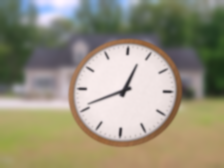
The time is h=12 m=41
